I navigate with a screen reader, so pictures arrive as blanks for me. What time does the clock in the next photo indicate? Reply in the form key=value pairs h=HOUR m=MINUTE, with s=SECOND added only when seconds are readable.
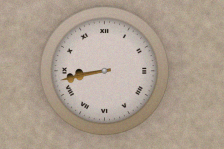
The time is h=8 m=43
